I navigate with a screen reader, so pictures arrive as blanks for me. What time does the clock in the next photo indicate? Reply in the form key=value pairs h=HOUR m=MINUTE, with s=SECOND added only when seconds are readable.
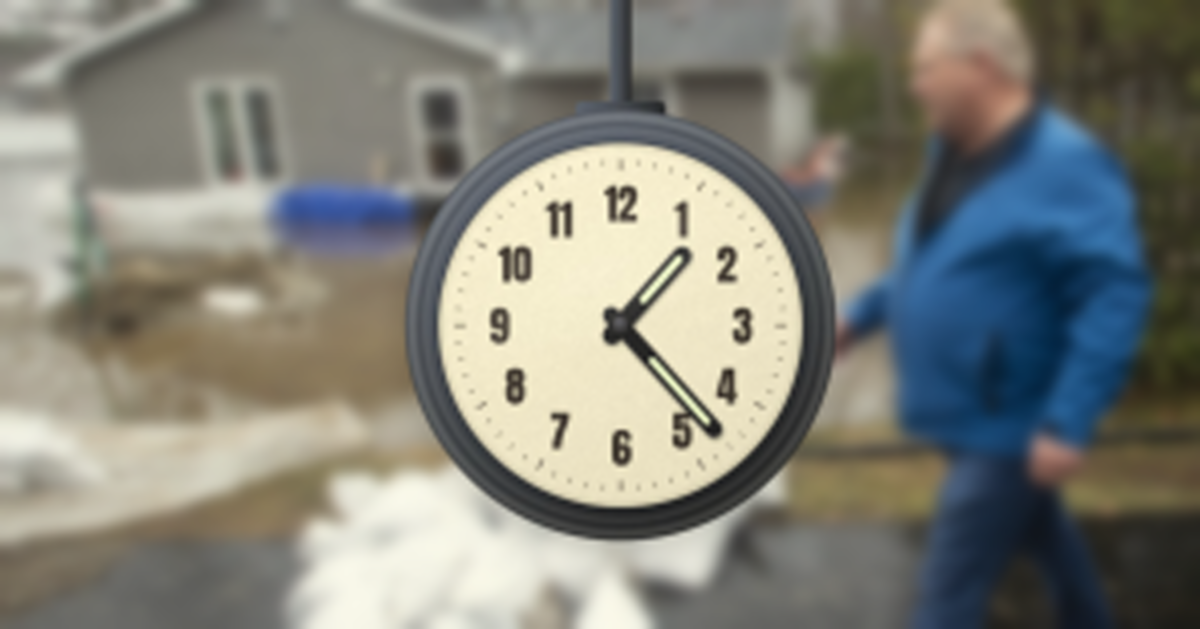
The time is h=1 m=23
